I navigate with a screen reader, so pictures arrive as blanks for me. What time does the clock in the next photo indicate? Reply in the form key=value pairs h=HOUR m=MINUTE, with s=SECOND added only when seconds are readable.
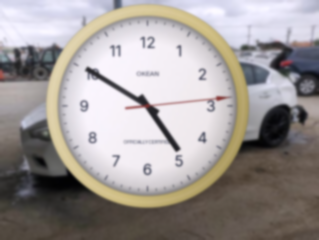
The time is h=4 m=50 s=14
